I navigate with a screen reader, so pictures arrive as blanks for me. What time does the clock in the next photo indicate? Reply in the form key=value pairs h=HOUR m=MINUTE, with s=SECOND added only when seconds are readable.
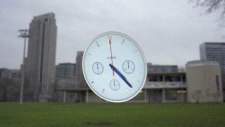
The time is h=4 m=23
